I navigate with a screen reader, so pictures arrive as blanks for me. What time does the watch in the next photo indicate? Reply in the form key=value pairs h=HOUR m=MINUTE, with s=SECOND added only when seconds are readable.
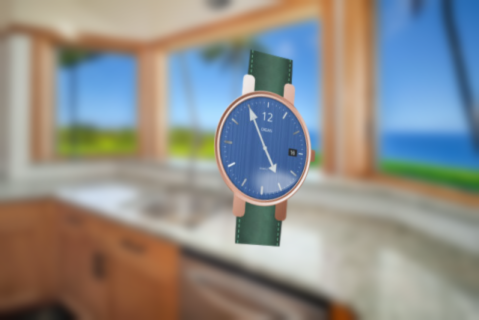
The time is h=4 m=55
